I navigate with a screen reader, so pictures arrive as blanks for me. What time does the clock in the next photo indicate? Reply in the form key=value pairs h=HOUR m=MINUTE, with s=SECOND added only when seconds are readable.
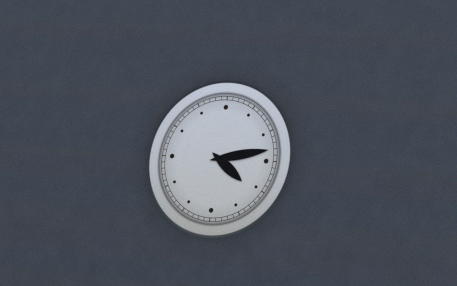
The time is h=4 m=13
